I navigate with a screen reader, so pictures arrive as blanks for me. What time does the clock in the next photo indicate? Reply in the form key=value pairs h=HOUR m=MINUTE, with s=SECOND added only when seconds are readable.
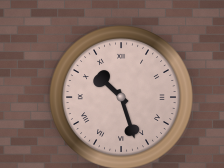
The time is h=10 m=27
